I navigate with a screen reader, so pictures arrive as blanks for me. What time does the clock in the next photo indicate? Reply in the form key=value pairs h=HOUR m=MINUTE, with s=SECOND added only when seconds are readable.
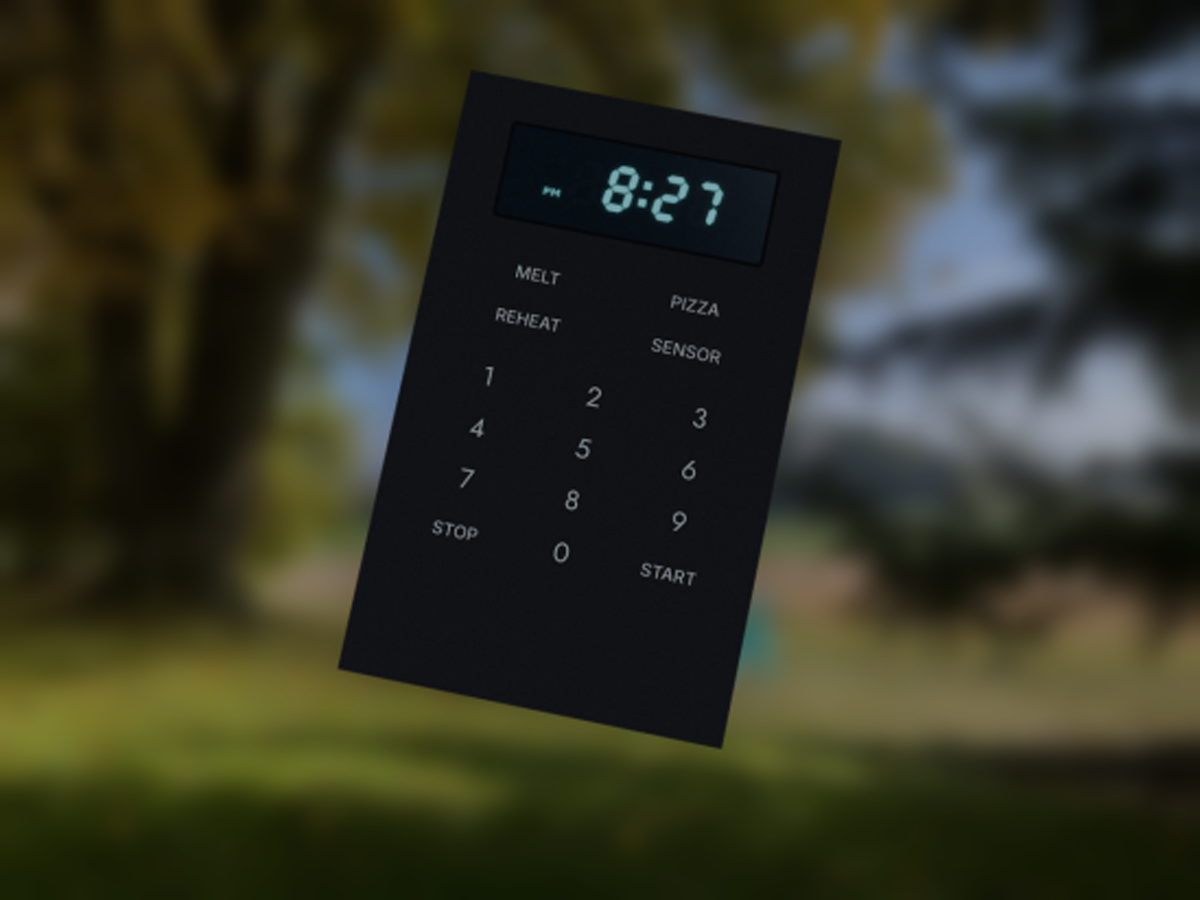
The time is h=8 m=27
